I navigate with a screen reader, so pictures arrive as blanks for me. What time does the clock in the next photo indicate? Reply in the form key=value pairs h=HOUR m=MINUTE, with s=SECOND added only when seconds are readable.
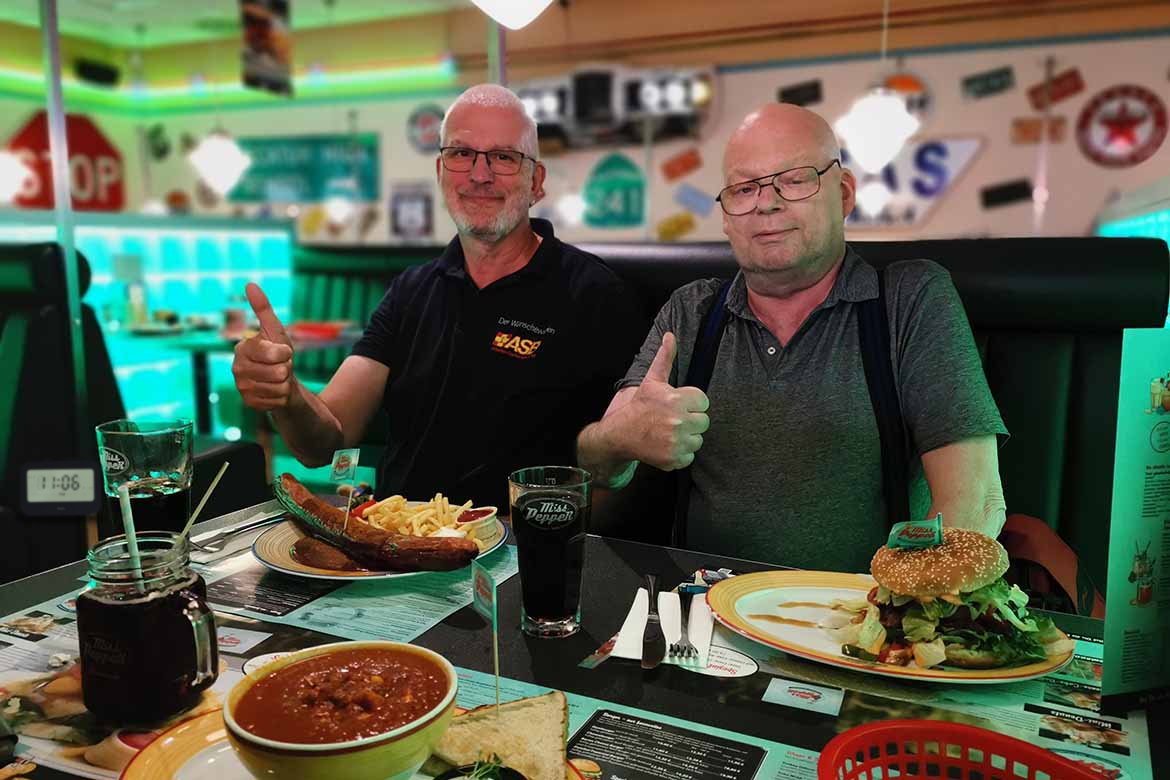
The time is h=11 m=6
